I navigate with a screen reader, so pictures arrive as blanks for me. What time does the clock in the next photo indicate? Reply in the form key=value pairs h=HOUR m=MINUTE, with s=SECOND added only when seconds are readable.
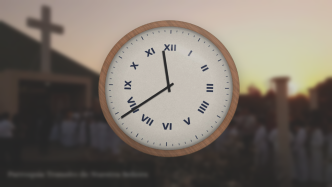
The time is h=11 m=39
